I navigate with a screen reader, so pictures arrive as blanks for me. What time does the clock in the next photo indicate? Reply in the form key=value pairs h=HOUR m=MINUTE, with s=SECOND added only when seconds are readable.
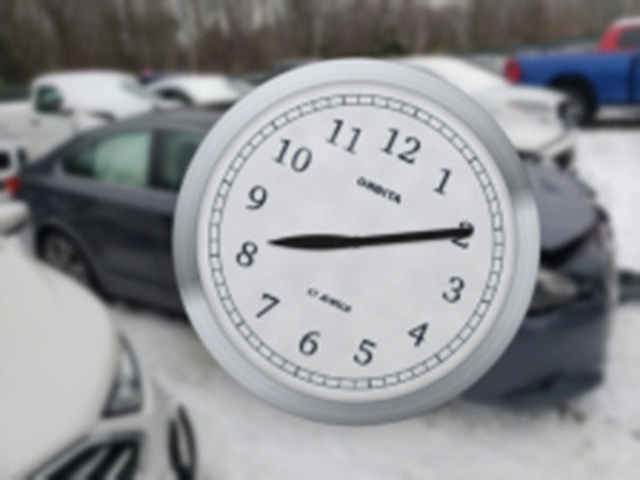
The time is h=8 m=10
